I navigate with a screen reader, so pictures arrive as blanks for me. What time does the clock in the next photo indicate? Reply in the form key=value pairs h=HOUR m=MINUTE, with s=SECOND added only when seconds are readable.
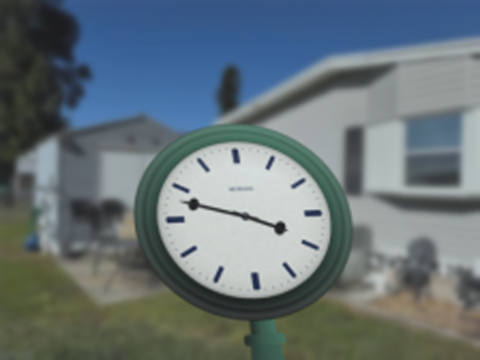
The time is h=3 m=48
